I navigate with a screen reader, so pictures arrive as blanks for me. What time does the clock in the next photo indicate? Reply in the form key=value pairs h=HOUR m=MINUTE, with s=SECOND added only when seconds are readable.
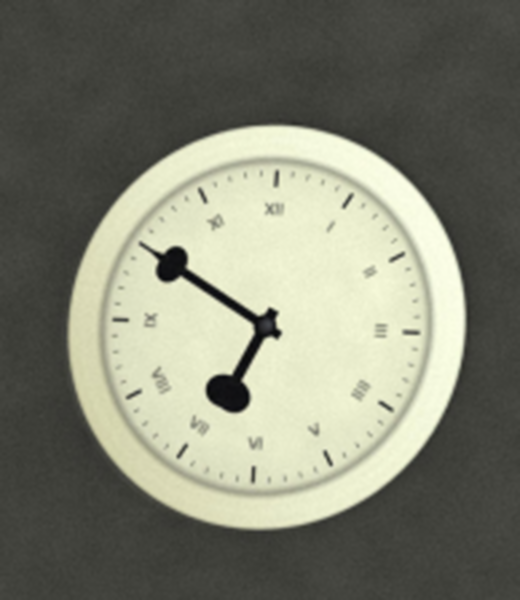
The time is h=6 m=50
